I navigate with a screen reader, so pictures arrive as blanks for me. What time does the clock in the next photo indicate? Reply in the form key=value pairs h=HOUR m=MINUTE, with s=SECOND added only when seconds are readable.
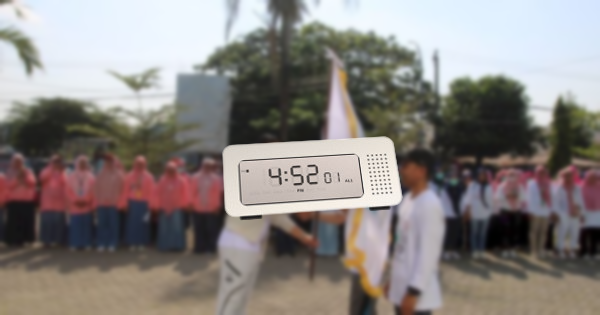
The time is h=4 m=52 s=1
